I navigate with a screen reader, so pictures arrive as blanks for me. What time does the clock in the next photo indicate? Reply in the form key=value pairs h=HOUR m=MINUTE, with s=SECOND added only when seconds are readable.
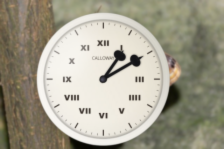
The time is h=1 m=10
